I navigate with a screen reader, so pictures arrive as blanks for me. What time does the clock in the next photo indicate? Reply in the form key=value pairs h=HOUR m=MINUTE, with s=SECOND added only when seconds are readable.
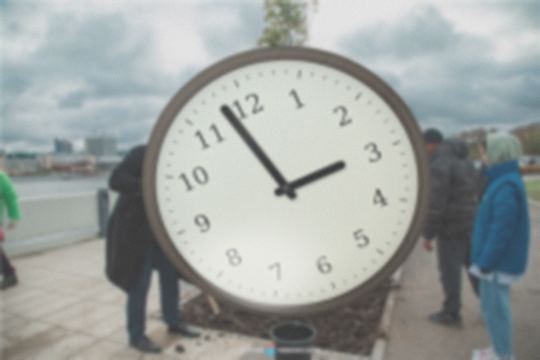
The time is h=2 m=58
